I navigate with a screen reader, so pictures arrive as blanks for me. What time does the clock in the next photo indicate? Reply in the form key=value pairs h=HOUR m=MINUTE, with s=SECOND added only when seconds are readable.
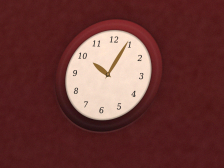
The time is h=10 m=4
